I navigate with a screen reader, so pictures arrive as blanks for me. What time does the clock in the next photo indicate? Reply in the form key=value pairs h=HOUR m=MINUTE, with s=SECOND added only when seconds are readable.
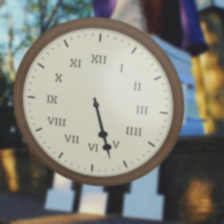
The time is h=5 m=27
